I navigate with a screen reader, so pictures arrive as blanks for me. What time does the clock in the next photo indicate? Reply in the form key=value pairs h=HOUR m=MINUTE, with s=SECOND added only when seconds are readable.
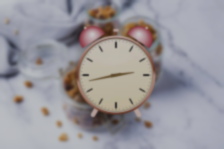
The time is h=2 m=43
